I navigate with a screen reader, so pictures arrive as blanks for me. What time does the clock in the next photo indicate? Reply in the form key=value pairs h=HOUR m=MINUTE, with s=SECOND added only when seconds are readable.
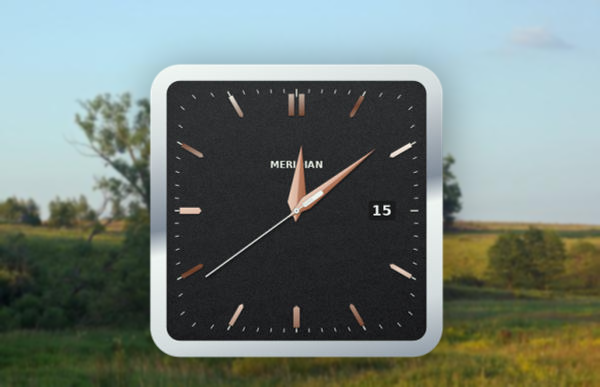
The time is h=12 m=8 s=39
